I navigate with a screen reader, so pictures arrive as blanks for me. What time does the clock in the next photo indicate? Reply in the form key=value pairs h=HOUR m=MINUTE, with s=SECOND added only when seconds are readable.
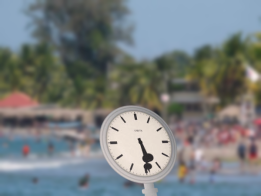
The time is h=5 m=29
